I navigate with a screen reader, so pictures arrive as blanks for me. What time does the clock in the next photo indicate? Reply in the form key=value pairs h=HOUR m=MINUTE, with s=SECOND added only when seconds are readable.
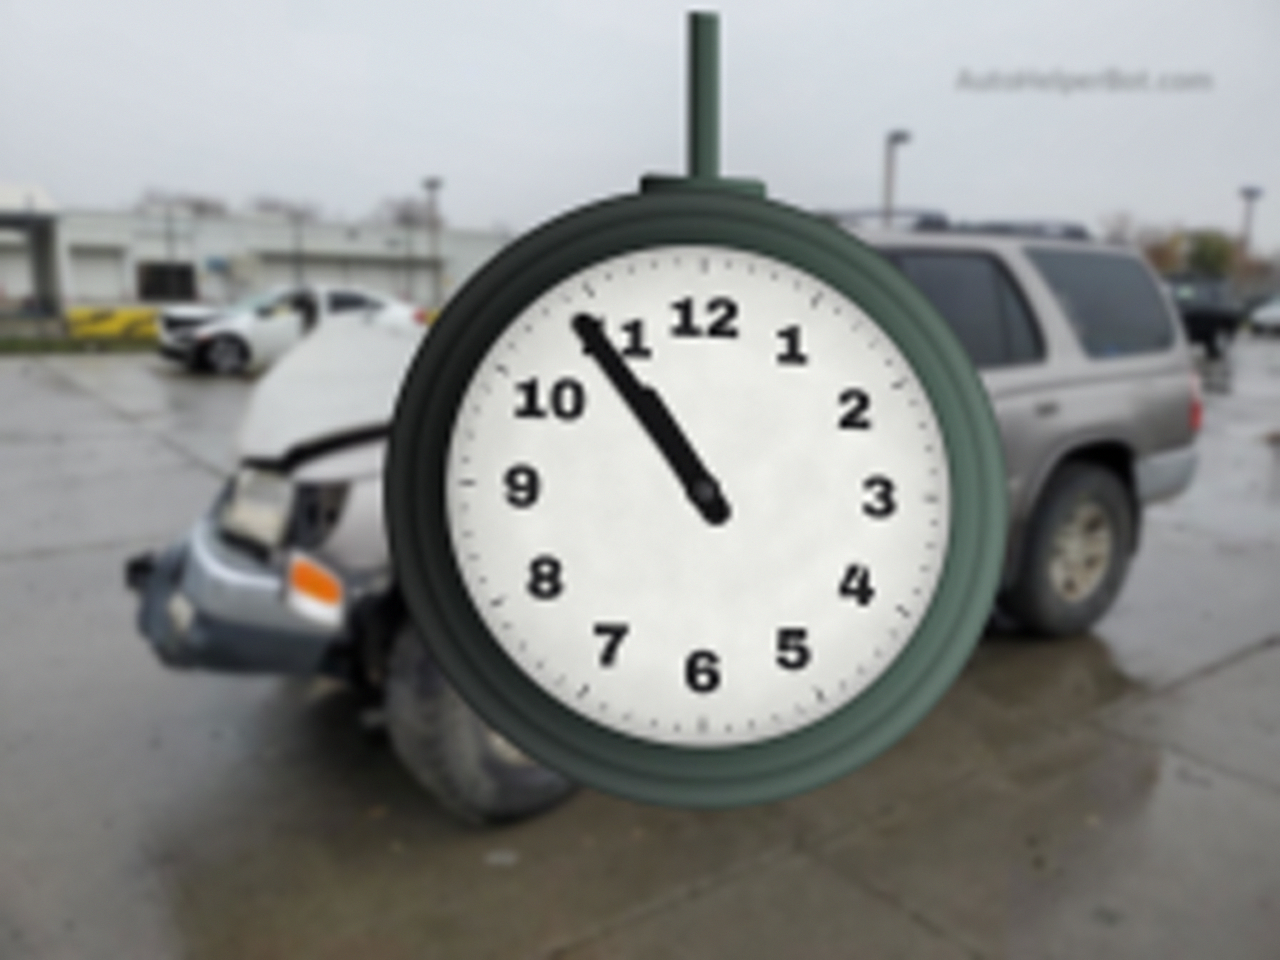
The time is h=10 m=54
